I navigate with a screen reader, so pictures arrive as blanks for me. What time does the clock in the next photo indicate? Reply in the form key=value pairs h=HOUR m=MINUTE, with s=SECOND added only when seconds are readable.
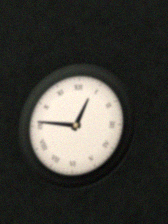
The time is h=12 m=46
